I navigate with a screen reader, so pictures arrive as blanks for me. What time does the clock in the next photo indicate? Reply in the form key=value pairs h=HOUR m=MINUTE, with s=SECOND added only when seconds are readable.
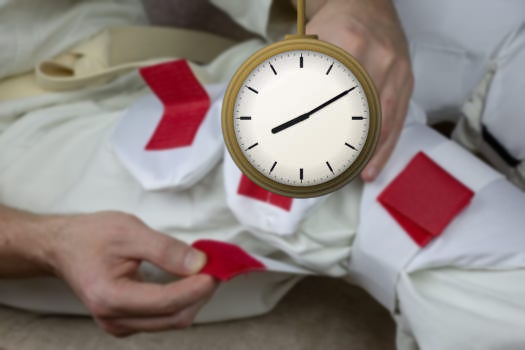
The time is h=8 m=10
